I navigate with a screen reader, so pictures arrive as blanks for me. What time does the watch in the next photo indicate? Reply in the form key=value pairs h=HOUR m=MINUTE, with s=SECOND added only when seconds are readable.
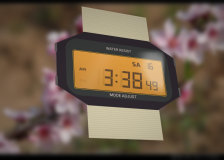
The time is h=3 m=38 s=49
